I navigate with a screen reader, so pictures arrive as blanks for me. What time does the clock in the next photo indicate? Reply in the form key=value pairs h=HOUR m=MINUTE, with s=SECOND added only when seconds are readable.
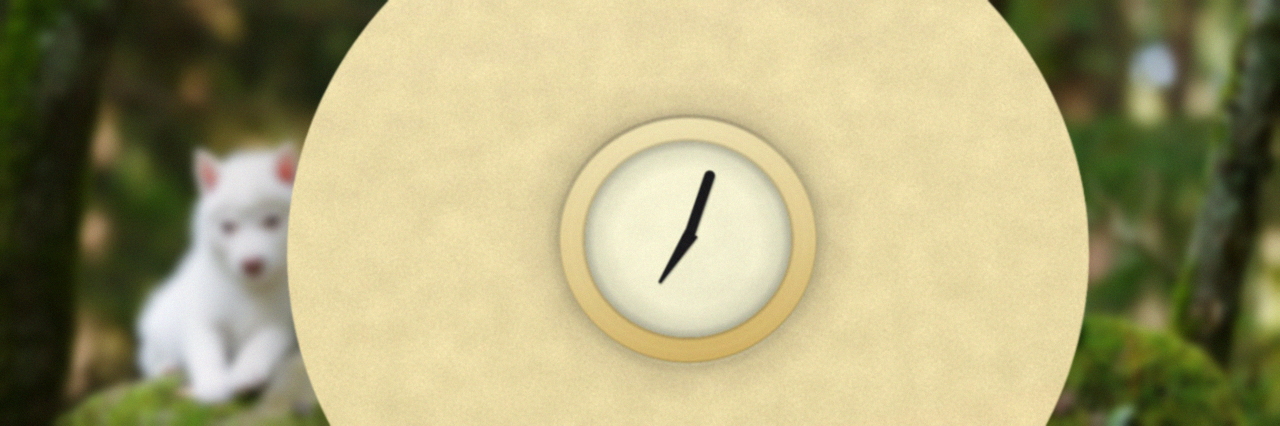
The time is h=7 m=3
